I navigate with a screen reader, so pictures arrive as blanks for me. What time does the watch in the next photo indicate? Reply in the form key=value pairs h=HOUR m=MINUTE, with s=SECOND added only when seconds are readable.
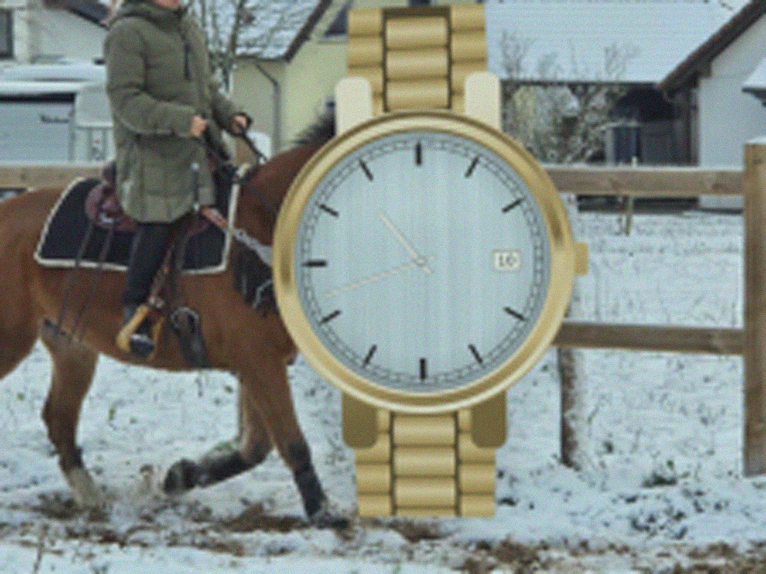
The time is h=10 m=42
